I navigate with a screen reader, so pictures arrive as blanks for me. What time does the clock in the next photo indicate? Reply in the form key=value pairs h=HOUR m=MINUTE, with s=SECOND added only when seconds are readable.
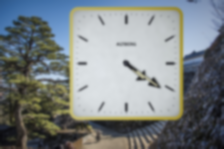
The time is h=4 m=21
